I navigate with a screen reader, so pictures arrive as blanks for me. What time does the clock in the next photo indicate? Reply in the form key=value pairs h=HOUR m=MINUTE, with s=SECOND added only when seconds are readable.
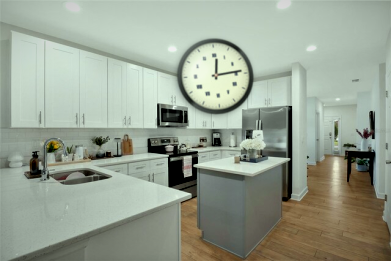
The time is h=12 m=14
